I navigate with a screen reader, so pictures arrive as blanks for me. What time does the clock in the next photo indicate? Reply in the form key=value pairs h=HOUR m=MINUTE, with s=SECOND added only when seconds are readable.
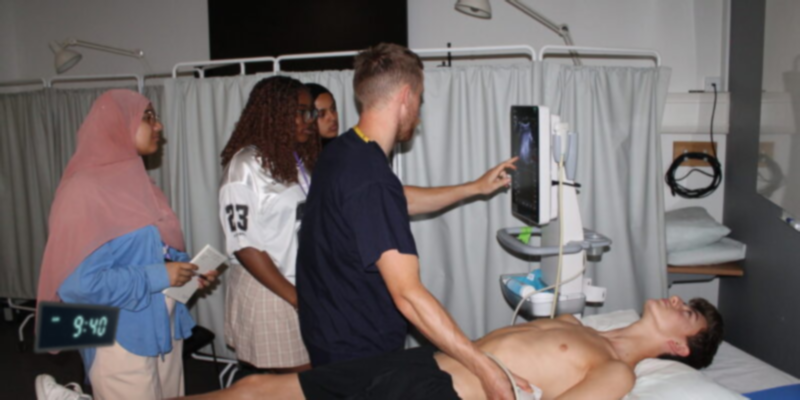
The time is h=9 m=40
